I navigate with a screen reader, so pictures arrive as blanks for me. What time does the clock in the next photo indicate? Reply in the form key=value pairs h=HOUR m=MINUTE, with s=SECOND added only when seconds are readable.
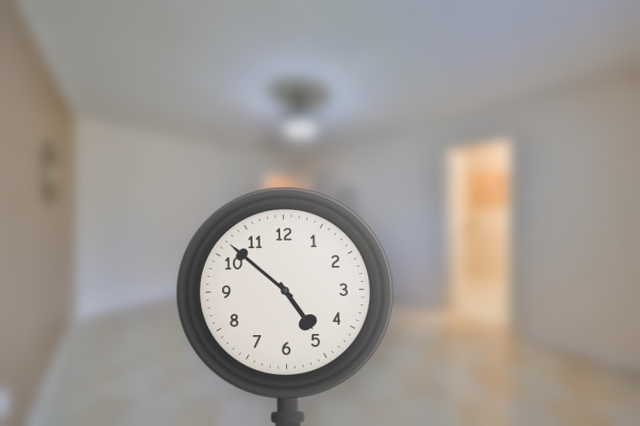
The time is h=4 m=52
